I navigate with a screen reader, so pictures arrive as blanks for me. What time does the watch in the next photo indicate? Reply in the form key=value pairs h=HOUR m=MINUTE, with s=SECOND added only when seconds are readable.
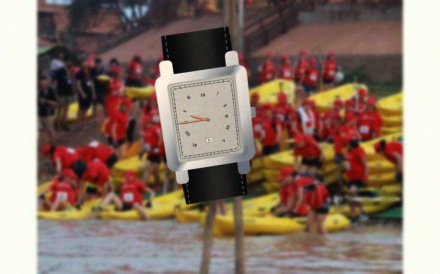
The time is h=9 m=45
